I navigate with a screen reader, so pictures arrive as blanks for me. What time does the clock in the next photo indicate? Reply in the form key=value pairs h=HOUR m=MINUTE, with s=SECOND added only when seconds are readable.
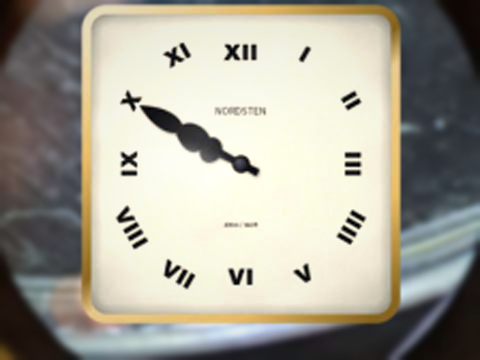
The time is h=9 m=50
